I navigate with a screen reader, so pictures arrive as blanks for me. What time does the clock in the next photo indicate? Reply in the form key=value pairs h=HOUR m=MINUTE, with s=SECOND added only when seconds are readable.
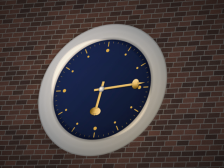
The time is h=6 m=14
